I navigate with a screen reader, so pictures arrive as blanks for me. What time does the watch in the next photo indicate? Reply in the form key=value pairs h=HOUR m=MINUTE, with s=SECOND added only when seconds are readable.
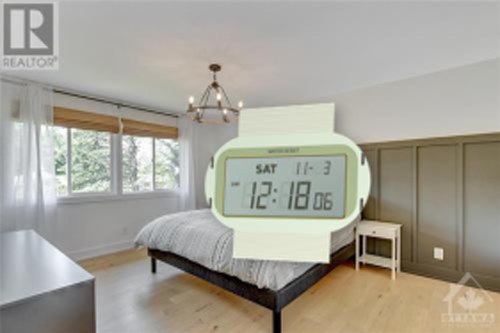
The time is h=12 m=18 s=6
